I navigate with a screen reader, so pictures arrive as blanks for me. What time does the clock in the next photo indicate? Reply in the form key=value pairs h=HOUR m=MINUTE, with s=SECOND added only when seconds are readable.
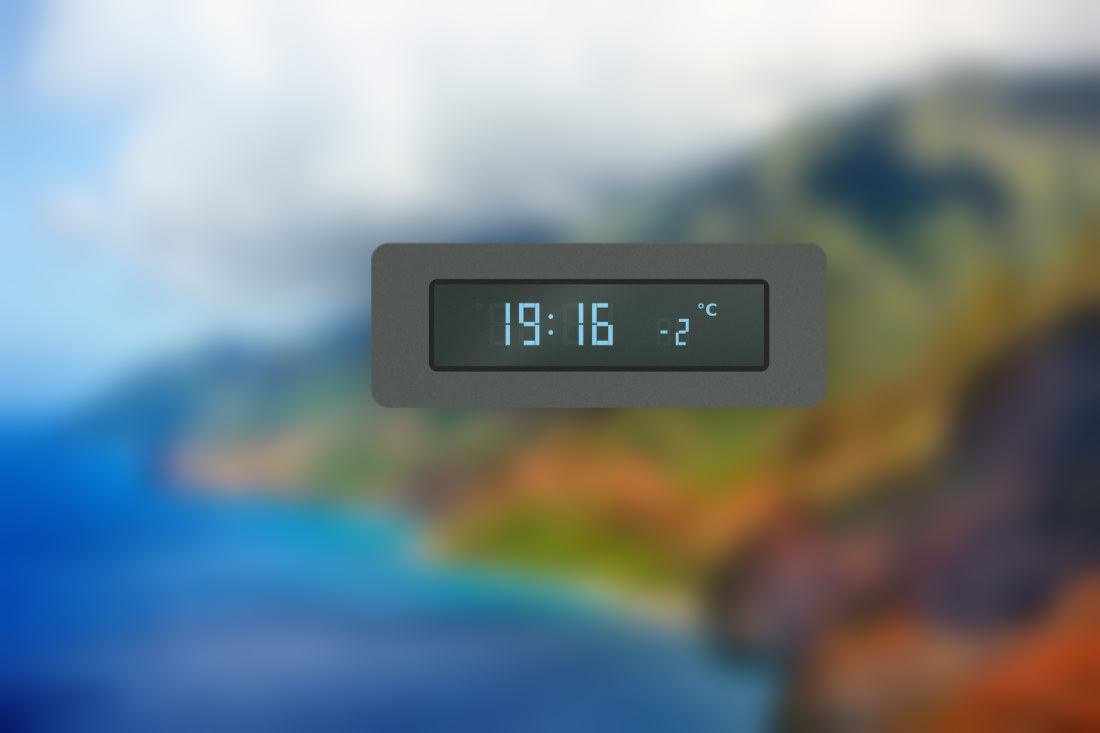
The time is h=19 m=16
